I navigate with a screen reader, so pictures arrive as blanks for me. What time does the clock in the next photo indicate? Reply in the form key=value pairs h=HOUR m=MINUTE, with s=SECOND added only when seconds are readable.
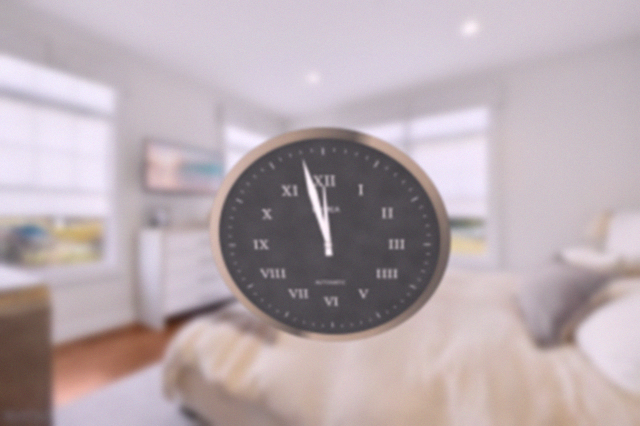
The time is h=11 m=58
